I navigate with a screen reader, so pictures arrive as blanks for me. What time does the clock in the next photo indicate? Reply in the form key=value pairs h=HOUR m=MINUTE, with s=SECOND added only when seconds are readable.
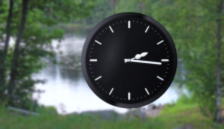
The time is h=2 m=16
